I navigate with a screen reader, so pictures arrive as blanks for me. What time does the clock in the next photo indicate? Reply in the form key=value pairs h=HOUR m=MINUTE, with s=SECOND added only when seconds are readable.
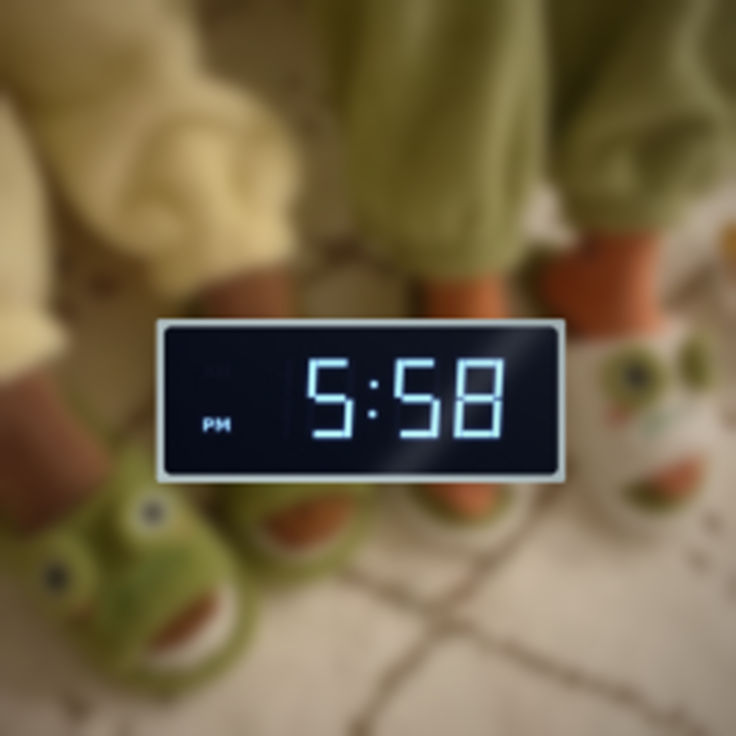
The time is h=5 m=58
